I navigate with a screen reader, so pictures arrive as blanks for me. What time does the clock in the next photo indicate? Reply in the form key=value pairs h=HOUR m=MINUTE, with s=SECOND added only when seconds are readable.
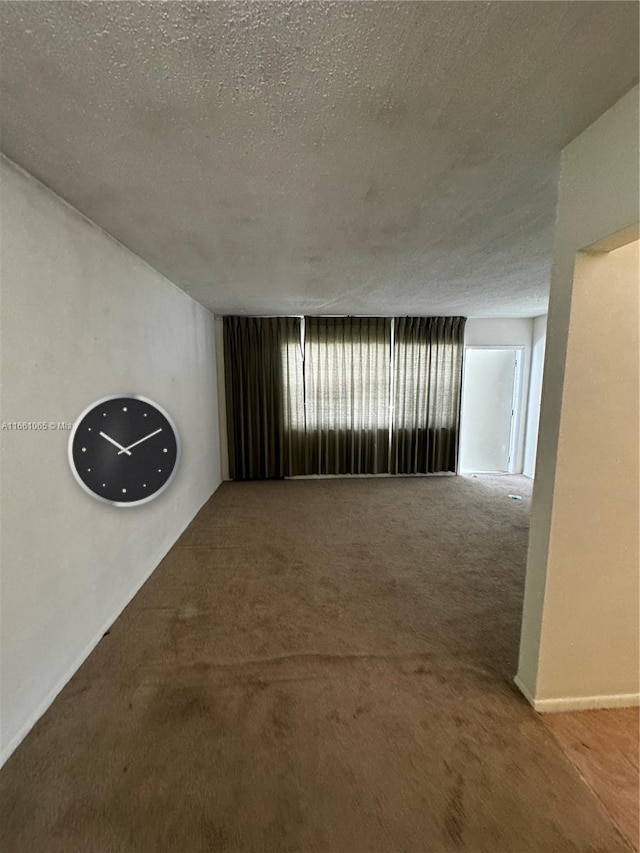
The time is h=10 m=10
